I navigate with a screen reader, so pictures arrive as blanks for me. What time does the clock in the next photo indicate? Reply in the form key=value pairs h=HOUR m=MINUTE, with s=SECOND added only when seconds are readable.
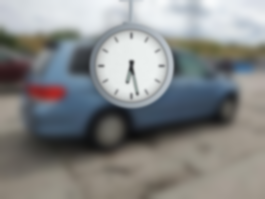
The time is h=6 m=28
